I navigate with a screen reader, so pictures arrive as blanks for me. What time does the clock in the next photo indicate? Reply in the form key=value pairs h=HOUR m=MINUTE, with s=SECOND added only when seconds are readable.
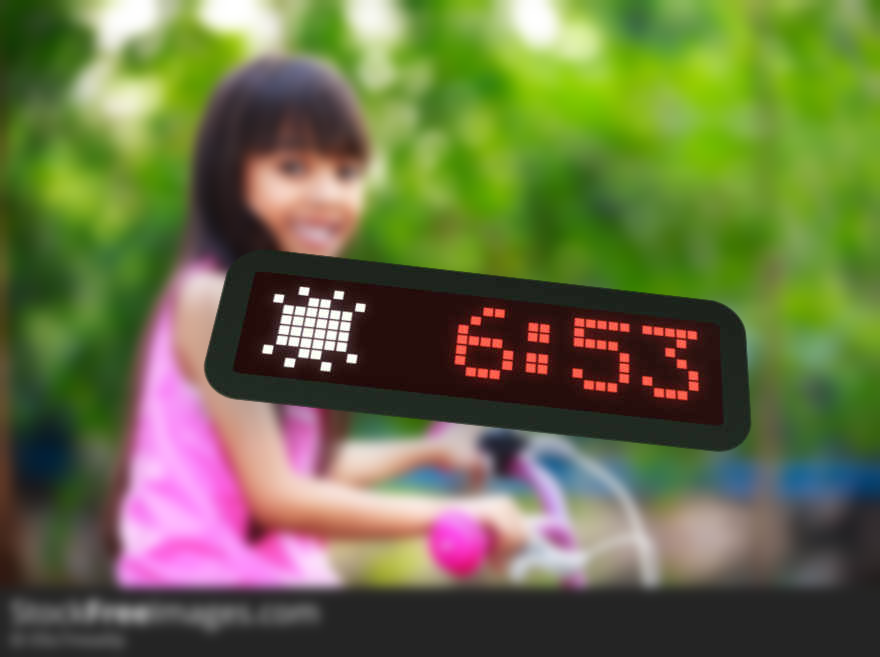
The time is h=6 m=53
